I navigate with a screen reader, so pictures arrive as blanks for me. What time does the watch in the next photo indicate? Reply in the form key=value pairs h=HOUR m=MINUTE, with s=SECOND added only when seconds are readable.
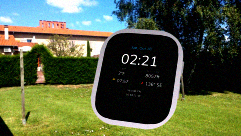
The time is h=2 m=21
